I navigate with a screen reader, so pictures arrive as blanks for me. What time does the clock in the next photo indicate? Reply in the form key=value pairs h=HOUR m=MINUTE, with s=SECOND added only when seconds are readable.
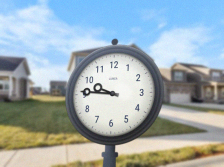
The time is h=9 m=46
